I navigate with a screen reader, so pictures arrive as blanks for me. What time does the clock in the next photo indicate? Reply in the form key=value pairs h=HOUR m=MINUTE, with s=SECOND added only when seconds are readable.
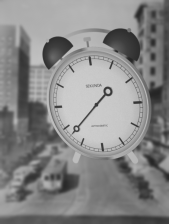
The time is h=1 m=38
